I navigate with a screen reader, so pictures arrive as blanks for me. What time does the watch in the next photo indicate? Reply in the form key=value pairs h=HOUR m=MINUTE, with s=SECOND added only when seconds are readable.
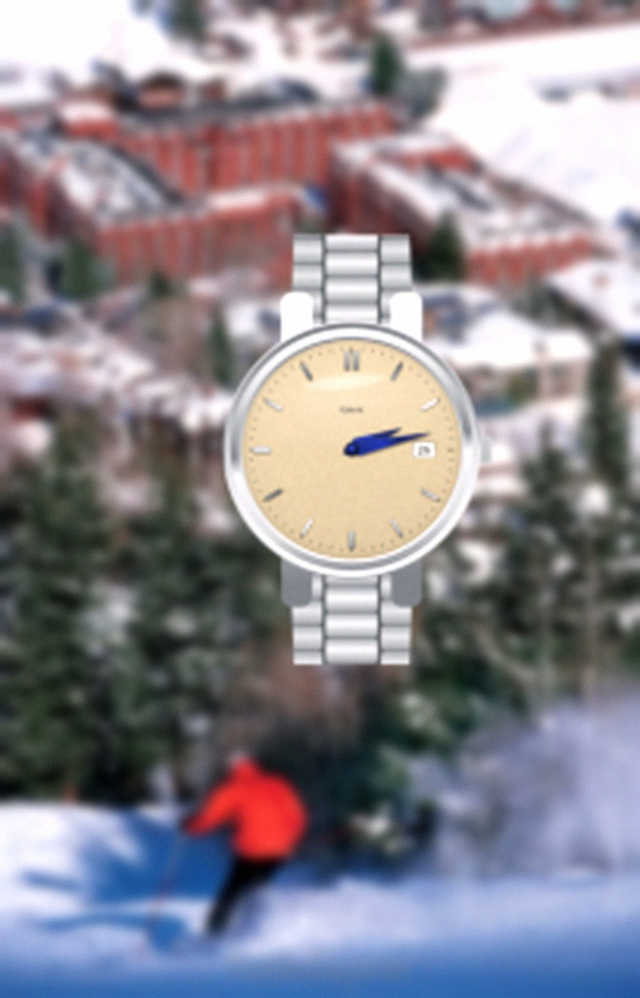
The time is h=2 m=13
